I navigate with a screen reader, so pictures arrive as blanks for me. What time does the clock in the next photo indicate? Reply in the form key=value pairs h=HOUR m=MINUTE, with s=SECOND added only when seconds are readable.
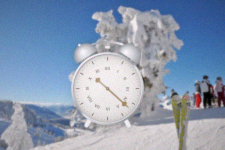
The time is h=10 m=22
